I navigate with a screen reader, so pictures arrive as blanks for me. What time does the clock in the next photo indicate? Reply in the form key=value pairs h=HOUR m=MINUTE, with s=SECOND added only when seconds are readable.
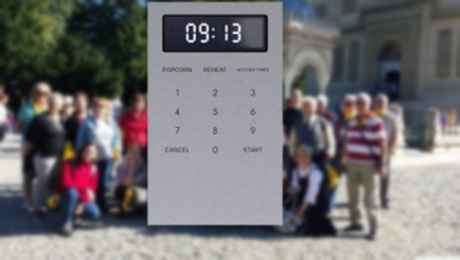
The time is h=9 m=13
